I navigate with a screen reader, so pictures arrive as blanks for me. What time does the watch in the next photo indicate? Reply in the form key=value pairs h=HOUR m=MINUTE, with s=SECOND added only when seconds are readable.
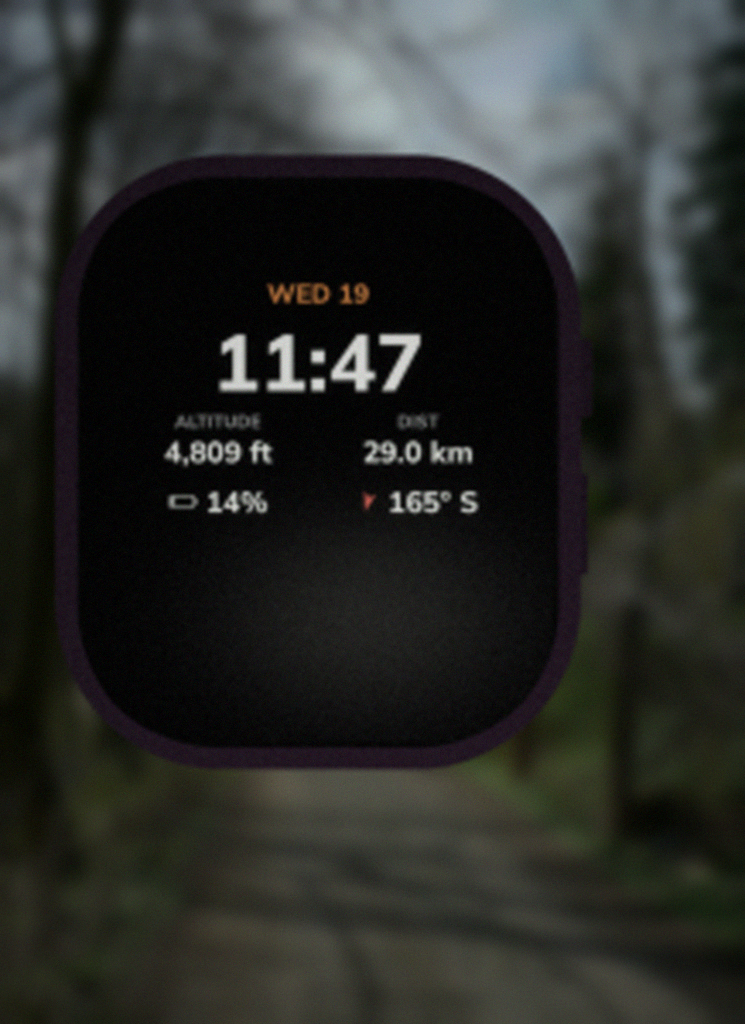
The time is h=11 m=47
